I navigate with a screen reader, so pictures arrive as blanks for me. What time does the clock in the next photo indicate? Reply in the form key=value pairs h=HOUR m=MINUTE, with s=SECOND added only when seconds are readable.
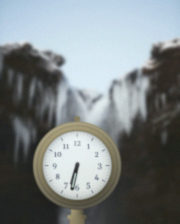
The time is h=6 m=32
